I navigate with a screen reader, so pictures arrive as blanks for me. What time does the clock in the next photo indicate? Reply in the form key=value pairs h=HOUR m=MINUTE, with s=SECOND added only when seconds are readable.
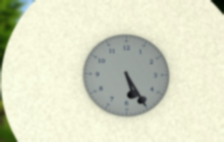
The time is h=5 m=25
